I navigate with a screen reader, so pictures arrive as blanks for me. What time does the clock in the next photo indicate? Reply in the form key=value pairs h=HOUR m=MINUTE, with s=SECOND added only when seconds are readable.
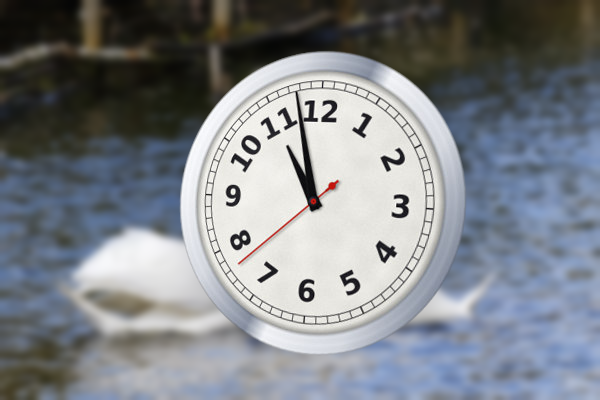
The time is h=10 m=57 s=38
